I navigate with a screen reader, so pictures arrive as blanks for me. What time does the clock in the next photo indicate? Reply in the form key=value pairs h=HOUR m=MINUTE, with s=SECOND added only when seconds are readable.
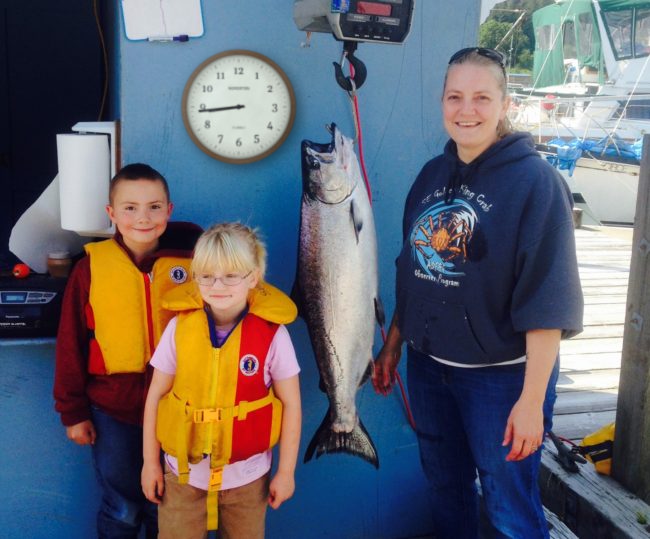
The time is h=8 m=44
